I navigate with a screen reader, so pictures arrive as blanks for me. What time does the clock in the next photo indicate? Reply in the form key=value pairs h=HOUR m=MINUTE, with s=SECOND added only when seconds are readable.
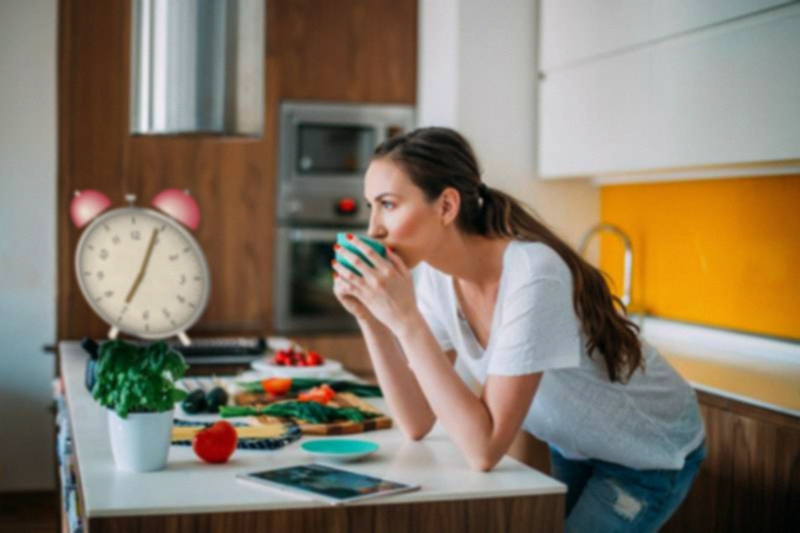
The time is h=7 m=4
